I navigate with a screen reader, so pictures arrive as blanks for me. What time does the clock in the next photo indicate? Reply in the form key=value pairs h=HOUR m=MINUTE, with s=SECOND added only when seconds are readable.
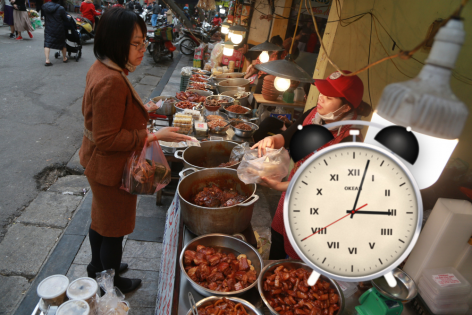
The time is h=3 m=2 s=40
